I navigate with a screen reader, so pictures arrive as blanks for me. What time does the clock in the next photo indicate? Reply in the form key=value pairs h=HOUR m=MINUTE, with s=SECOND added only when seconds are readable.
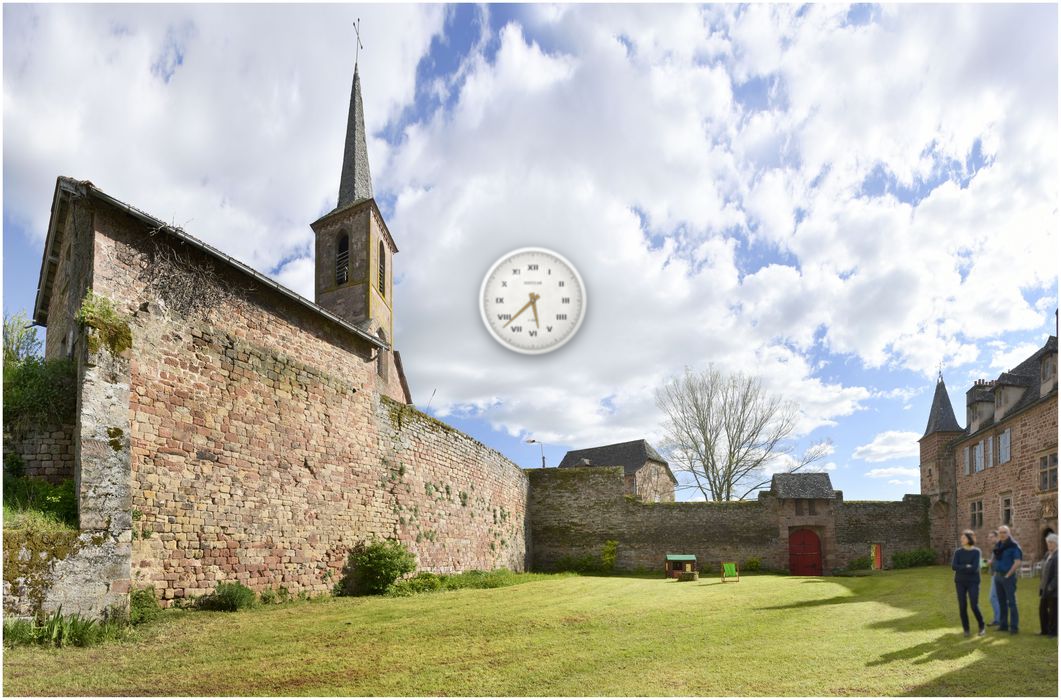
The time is h=5 m=38
